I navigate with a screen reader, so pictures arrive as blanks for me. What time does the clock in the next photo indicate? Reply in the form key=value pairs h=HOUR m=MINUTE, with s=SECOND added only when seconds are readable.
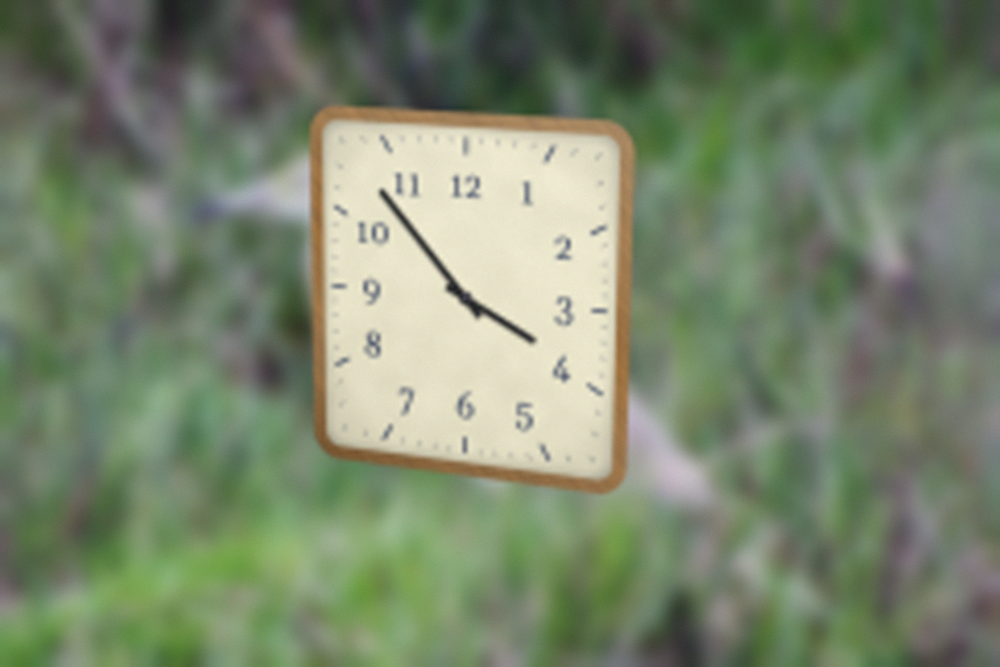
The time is h=3 m=53
